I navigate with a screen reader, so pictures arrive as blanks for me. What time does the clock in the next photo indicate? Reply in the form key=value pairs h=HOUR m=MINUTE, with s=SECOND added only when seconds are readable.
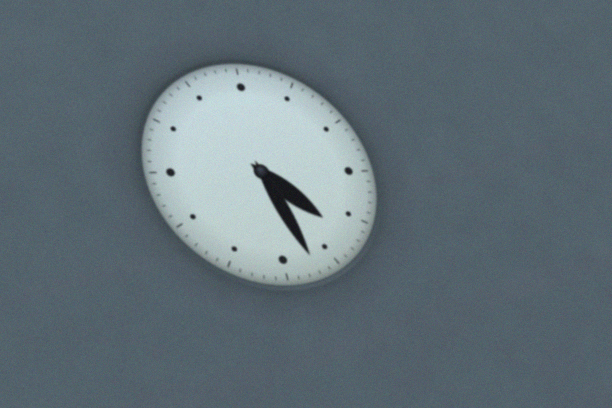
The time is h=4 m=27
